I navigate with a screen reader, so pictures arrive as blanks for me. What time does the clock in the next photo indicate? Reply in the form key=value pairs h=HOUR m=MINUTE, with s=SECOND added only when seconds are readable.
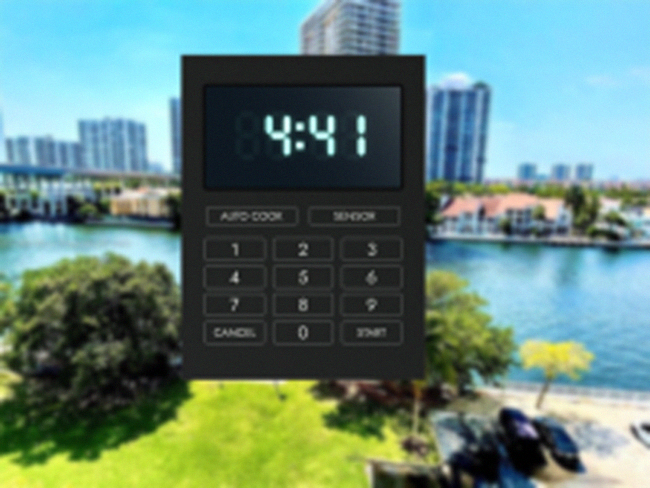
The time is h=4 m=41
